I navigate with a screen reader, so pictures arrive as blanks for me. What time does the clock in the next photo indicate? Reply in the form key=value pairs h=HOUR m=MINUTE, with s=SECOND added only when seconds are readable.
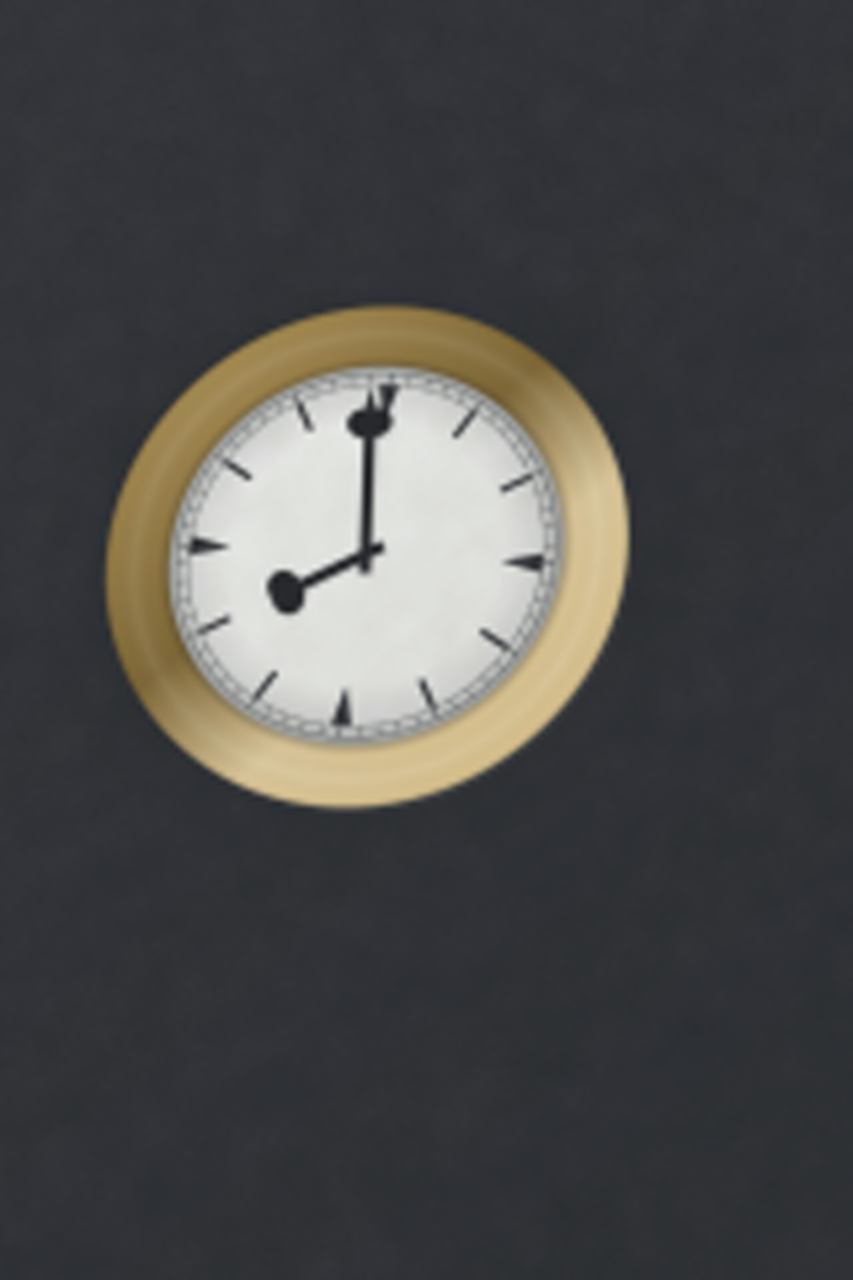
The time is h=7 m=59
